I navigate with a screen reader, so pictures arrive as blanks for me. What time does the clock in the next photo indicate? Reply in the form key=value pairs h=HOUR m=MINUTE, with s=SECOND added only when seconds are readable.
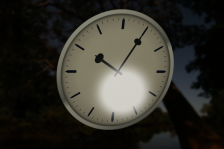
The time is h=10 m=5
